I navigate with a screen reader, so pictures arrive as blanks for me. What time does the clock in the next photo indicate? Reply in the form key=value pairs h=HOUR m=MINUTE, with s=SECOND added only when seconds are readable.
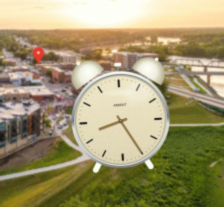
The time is h=8 m=25
